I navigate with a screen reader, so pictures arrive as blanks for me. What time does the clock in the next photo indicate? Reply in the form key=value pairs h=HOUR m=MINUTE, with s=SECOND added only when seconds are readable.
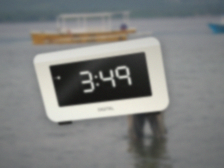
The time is h=3 m=49
